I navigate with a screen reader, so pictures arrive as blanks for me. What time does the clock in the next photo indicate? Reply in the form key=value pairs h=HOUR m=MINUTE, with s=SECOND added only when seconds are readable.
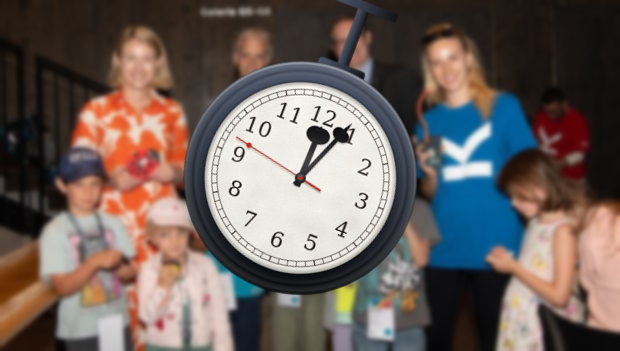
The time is h=12 m=3 s=47
